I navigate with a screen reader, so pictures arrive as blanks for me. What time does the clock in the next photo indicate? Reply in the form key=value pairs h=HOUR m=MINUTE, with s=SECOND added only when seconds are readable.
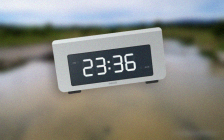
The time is h=23 m=36
